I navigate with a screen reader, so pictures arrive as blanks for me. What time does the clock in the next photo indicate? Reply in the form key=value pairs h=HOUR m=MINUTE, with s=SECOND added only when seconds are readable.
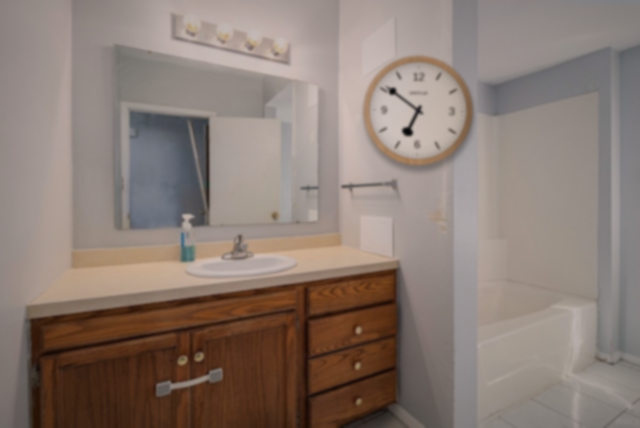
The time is h=6 m=51
